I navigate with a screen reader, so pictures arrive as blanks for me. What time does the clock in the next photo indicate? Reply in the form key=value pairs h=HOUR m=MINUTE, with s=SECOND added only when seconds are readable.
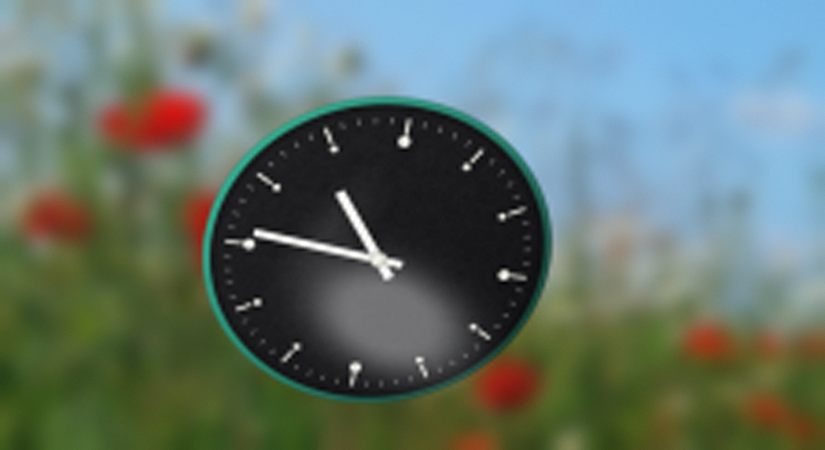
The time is h=10 m=46
